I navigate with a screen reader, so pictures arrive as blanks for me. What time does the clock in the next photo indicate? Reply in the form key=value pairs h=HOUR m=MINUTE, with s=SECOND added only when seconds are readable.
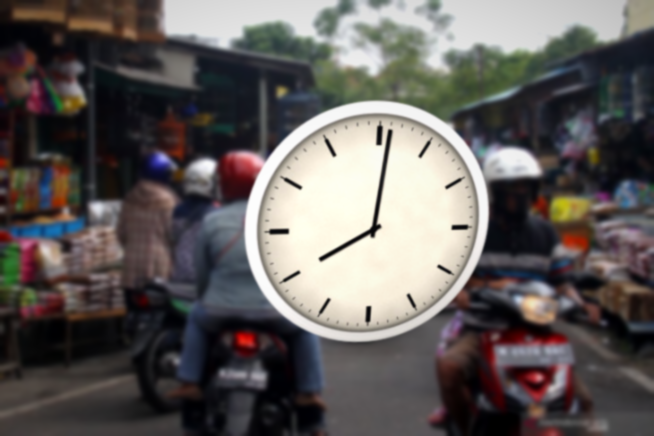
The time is h=8 m=1
